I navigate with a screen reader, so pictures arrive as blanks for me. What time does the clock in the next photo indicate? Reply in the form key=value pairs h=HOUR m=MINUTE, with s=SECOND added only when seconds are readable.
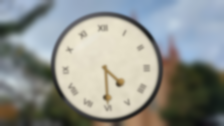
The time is h=4 m=30
